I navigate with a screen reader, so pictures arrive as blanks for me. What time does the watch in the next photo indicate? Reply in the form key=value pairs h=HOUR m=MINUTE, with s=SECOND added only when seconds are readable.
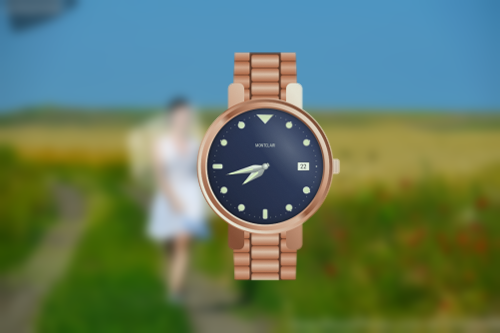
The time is h=7 m=43
